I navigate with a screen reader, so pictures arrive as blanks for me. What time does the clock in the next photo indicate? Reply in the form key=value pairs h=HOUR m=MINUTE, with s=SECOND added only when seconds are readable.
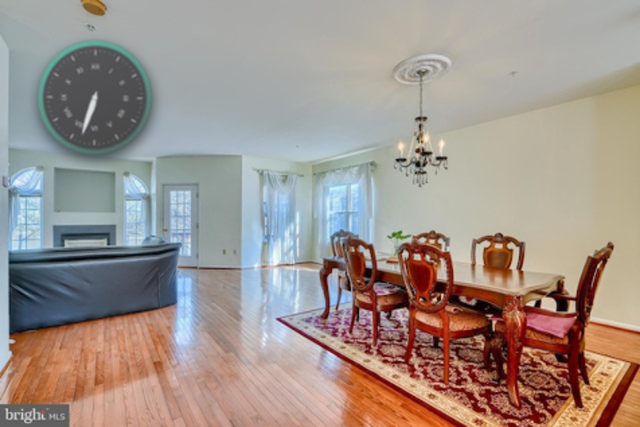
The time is h=6 m=33
